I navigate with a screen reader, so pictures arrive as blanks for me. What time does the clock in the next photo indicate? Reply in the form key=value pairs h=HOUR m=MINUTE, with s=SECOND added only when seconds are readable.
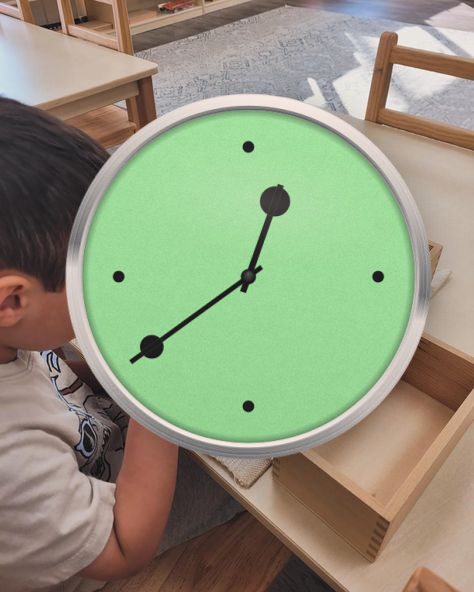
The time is h=12 m=39
